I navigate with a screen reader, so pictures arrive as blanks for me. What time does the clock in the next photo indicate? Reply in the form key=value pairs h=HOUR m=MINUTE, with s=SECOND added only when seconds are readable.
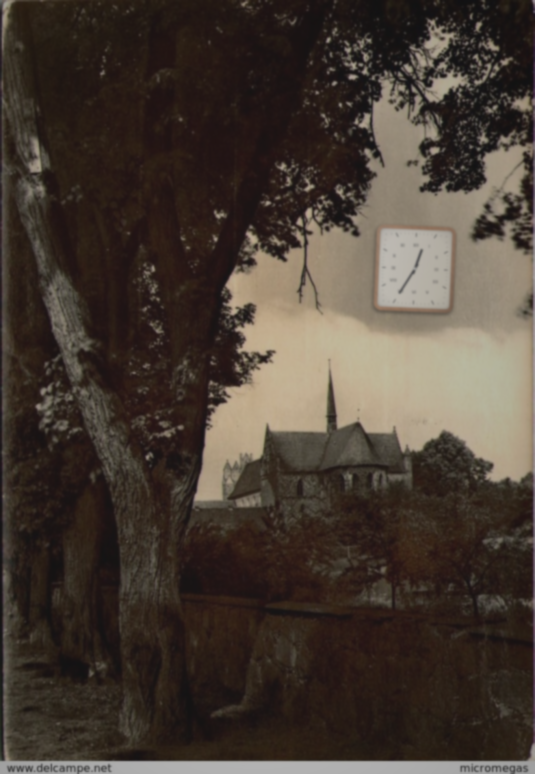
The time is h=12 m=35
